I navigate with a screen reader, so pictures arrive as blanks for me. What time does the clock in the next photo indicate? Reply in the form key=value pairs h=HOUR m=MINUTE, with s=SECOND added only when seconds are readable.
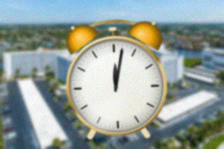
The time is h=12 m=2
